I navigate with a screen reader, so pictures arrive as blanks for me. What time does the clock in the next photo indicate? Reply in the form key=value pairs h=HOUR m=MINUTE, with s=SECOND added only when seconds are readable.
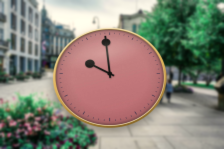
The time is h=9 m=59
